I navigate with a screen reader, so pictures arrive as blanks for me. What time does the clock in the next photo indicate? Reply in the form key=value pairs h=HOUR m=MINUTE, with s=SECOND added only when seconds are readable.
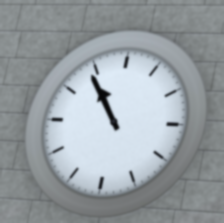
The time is h=10 m=54
